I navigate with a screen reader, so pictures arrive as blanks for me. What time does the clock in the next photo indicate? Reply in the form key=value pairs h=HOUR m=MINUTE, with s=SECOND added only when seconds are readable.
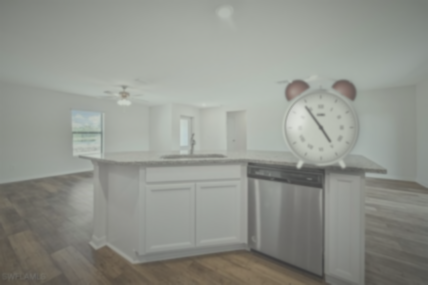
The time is h=4 m=54
